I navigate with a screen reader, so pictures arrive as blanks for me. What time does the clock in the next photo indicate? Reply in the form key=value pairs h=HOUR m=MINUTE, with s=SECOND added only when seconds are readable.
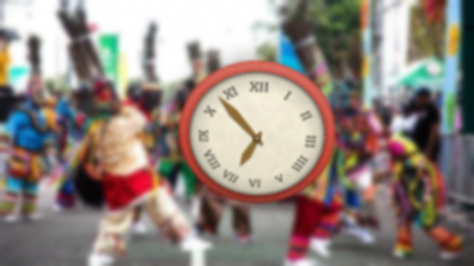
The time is h=6 m=53
